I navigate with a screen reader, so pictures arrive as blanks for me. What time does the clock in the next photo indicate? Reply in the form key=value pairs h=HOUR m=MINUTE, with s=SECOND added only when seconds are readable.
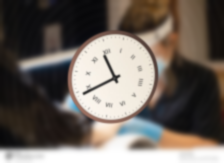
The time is h=11 m=44
